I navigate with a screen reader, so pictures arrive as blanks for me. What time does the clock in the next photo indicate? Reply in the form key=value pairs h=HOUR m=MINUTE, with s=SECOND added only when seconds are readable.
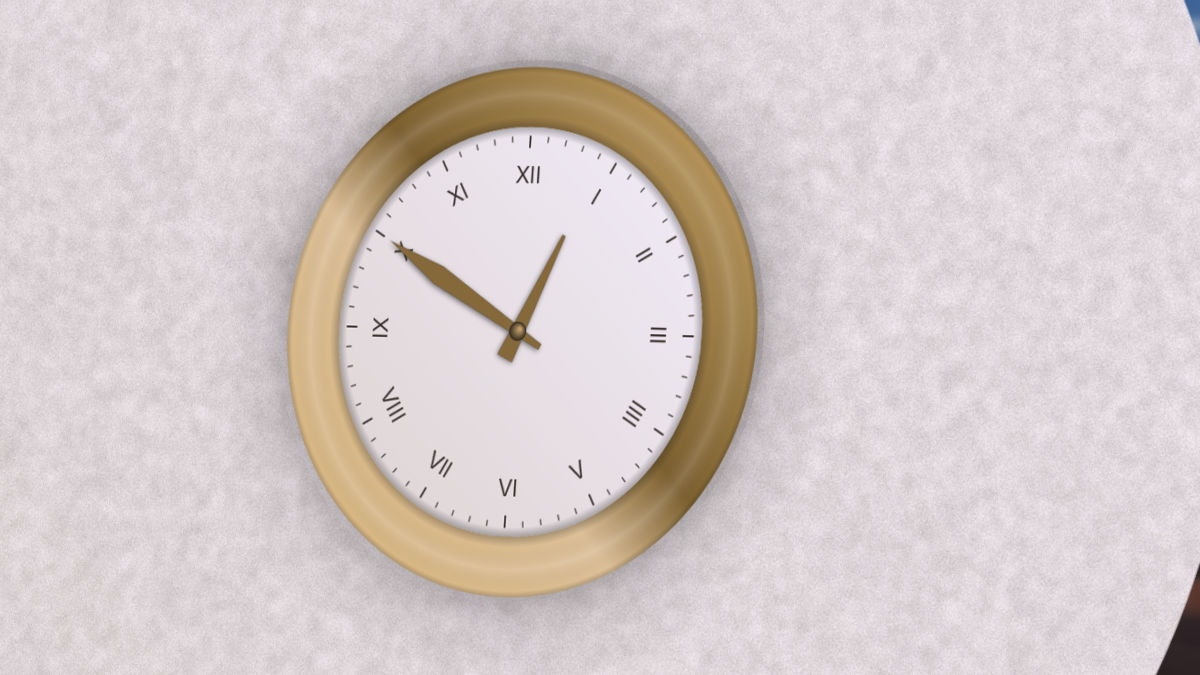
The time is h=12 m=50
